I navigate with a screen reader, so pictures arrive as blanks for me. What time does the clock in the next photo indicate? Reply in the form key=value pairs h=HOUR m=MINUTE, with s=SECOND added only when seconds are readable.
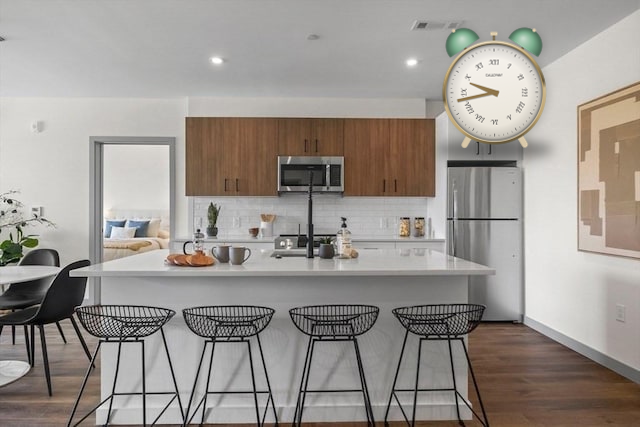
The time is h=9 m=43
